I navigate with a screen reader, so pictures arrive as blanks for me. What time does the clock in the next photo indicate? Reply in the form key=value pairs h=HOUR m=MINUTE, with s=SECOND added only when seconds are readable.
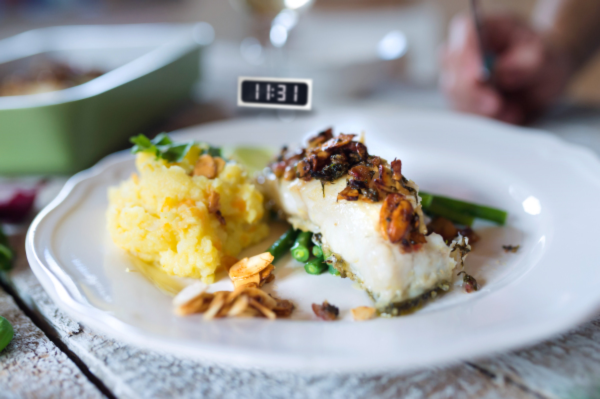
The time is h=11 m=31
